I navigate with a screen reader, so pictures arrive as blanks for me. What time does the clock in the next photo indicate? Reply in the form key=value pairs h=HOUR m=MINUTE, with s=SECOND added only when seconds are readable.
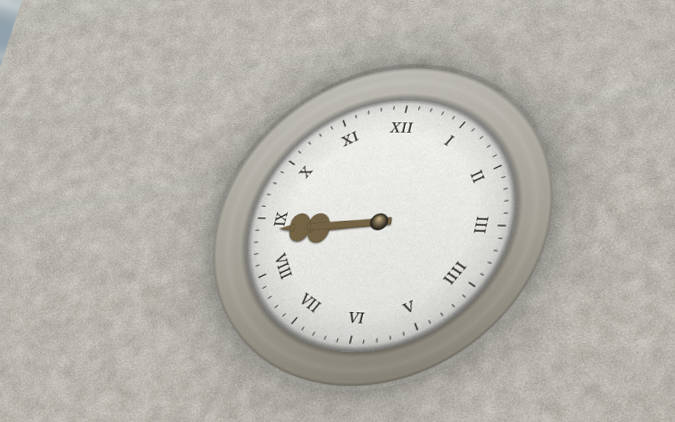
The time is h=8 m=44
